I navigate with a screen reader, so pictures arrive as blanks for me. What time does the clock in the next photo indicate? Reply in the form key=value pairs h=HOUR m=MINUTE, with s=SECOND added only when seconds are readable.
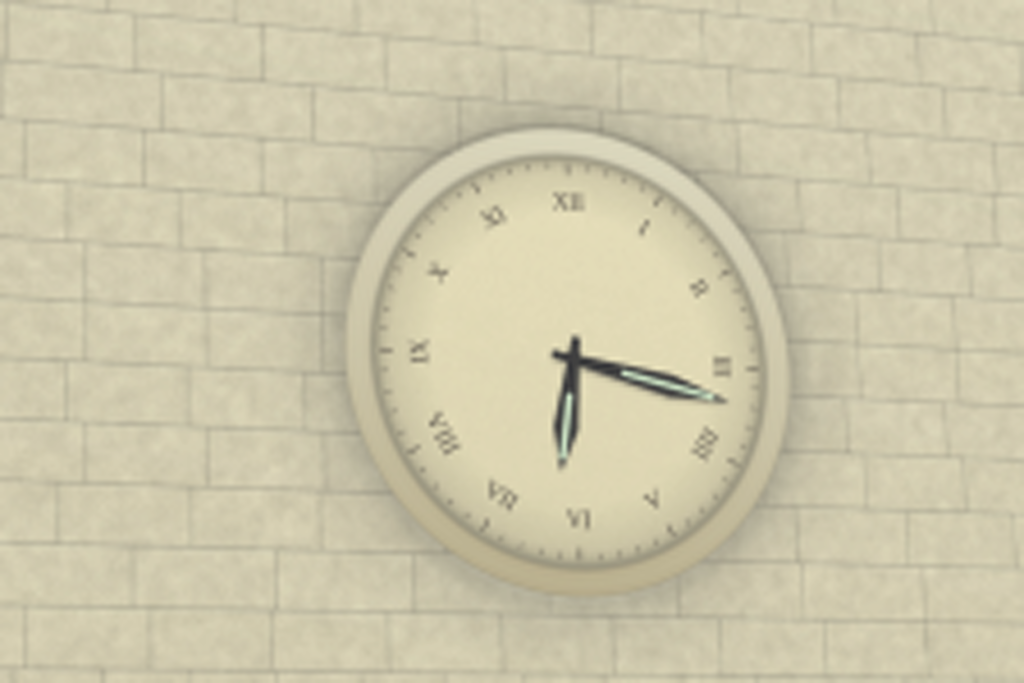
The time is h=6 m=17
